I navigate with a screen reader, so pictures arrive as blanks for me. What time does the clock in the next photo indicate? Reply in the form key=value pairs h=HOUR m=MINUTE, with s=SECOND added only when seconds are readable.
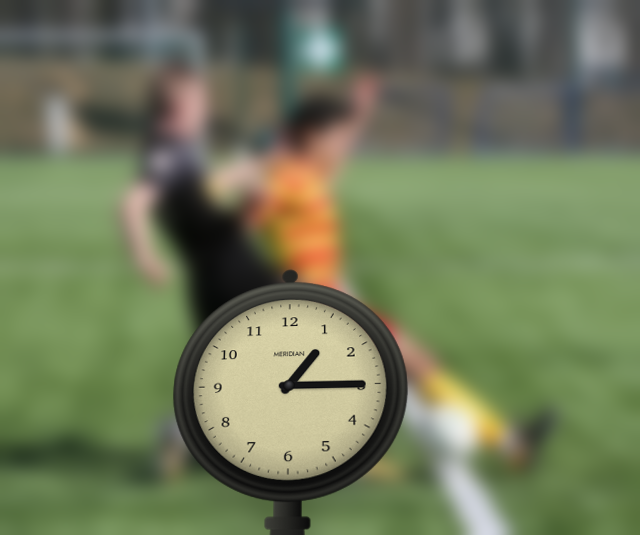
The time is h=1 m=15
